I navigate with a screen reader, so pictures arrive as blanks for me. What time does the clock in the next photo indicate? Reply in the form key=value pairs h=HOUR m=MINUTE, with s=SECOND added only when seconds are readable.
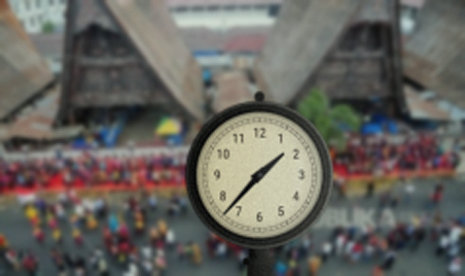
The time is h=1 m=37
